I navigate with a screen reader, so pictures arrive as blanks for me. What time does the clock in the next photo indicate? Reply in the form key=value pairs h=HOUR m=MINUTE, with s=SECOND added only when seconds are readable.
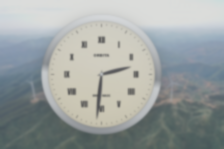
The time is h=2 m=31
